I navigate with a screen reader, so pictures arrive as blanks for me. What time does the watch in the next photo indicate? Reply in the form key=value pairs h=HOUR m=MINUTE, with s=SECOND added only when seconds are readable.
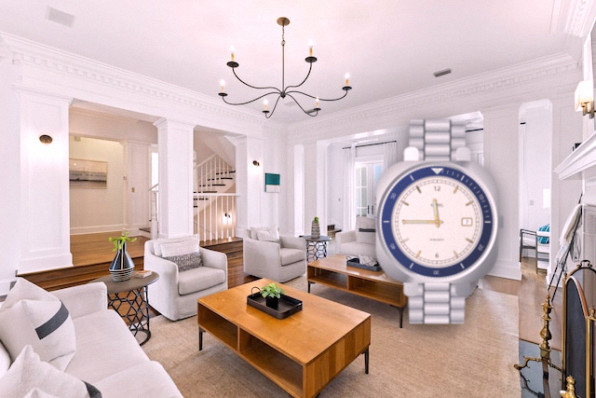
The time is h=11 m=45
